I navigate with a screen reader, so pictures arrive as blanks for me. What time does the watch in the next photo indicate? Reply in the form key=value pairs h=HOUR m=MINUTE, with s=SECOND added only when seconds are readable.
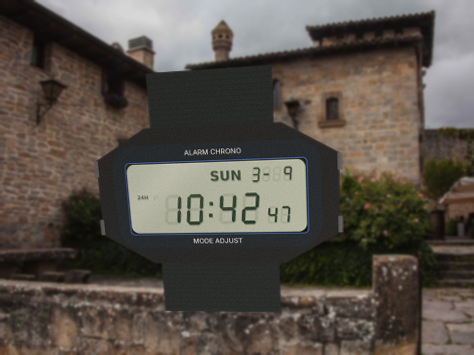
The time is h=10 m=42 s=47
